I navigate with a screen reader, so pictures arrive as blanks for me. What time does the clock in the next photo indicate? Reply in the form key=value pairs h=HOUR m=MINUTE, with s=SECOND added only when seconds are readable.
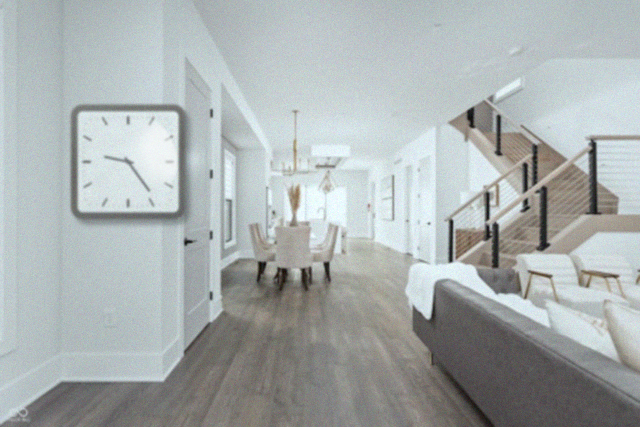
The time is h=9 m=24
